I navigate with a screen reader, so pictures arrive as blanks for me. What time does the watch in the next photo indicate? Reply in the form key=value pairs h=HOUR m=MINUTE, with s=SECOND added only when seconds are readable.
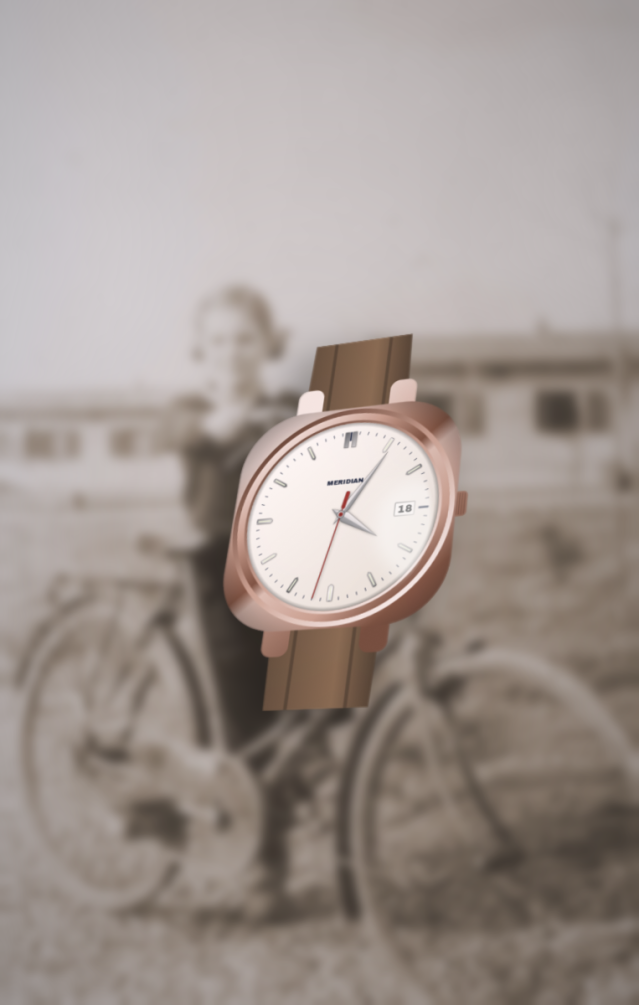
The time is h=4 m=5 s=32
